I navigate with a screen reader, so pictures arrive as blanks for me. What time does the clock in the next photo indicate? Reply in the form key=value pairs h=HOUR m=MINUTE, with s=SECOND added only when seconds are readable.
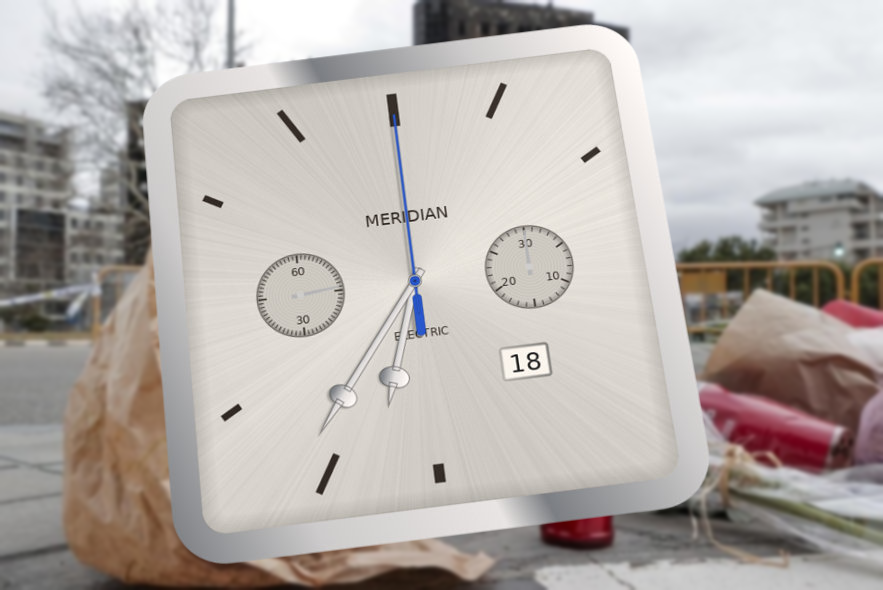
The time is h=6 m=36 s=14
